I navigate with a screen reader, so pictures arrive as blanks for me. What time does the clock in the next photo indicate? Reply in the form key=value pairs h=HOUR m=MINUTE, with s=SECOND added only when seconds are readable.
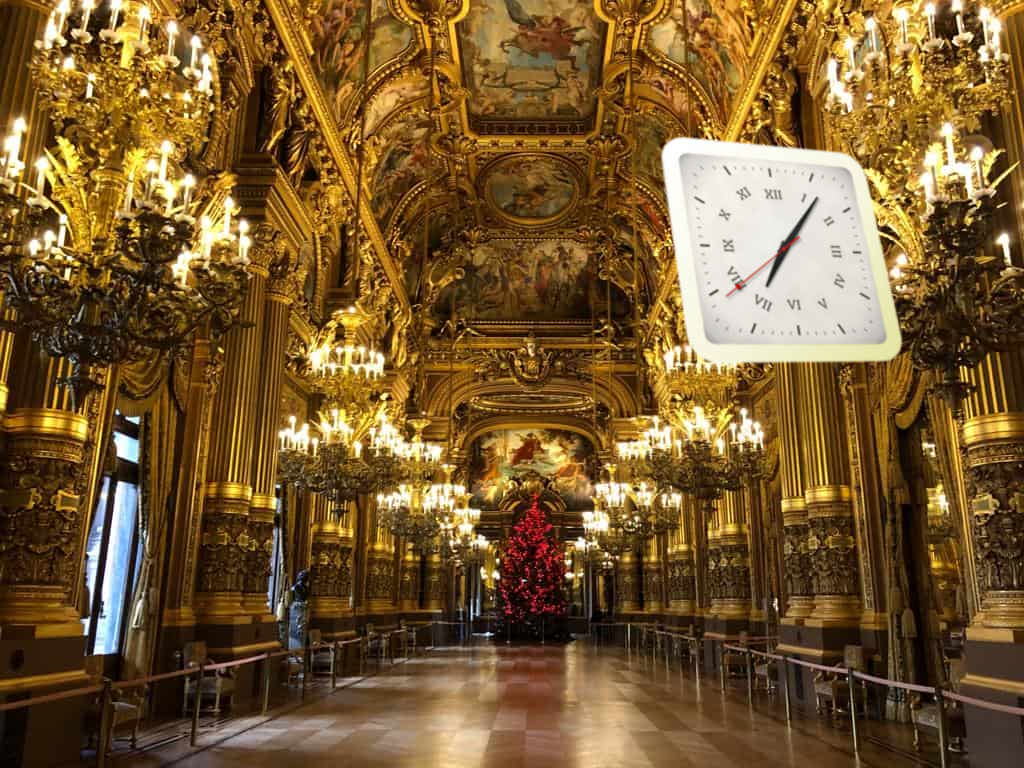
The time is h=7 m=6 s=39
